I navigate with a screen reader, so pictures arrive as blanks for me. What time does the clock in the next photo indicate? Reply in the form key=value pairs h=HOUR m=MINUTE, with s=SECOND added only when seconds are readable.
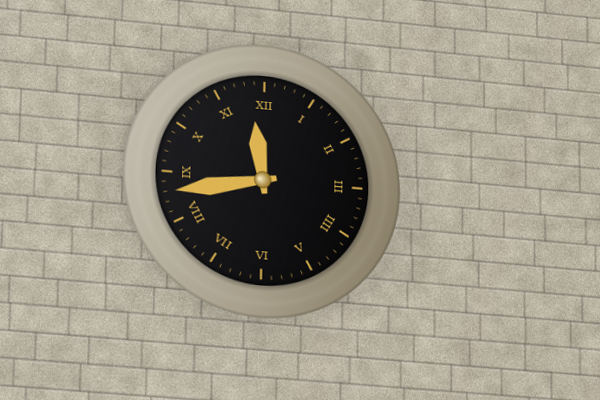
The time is h=11 m=43
